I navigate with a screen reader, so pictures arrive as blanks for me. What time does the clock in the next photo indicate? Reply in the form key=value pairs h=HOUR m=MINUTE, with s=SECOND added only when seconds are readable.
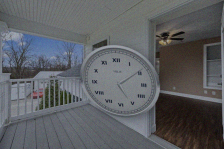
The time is h=5 m=9
